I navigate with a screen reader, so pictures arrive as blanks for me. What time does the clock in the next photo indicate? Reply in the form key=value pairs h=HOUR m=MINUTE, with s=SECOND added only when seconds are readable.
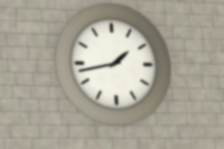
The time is h=1 m=43
